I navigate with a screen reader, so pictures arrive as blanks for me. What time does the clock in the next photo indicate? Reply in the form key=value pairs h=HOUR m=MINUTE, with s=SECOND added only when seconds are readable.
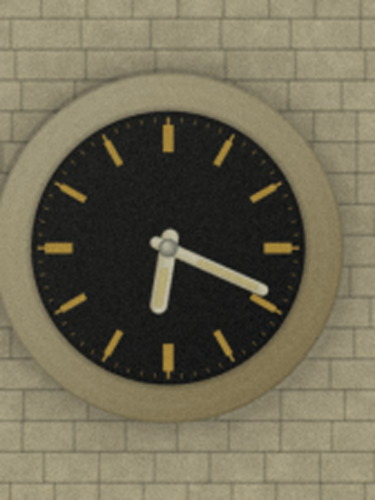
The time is h=6 m=19
